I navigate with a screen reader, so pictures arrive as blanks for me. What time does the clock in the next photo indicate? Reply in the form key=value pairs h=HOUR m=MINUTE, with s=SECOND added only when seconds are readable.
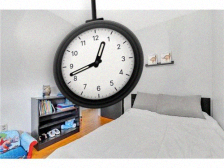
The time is h=12 m=42
